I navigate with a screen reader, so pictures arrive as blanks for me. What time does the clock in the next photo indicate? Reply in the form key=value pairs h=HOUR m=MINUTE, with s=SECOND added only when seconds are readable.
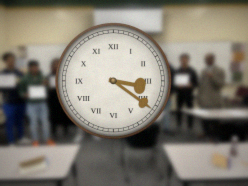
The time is h=3 m=21
